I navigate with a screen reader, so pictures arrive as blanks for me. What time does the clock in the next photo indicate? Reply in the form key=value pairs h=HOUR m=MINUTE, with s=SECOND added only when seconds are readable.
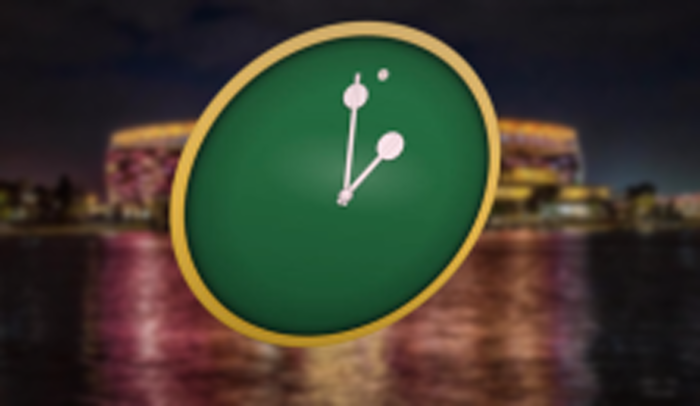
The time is h=12 m=58
